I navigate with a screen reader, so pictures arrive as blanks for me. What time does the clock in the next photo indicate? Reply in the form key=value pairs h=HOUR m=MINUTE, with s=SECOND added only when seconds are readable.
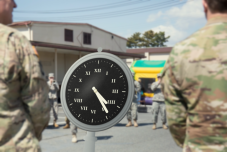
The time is h=4 m=24
